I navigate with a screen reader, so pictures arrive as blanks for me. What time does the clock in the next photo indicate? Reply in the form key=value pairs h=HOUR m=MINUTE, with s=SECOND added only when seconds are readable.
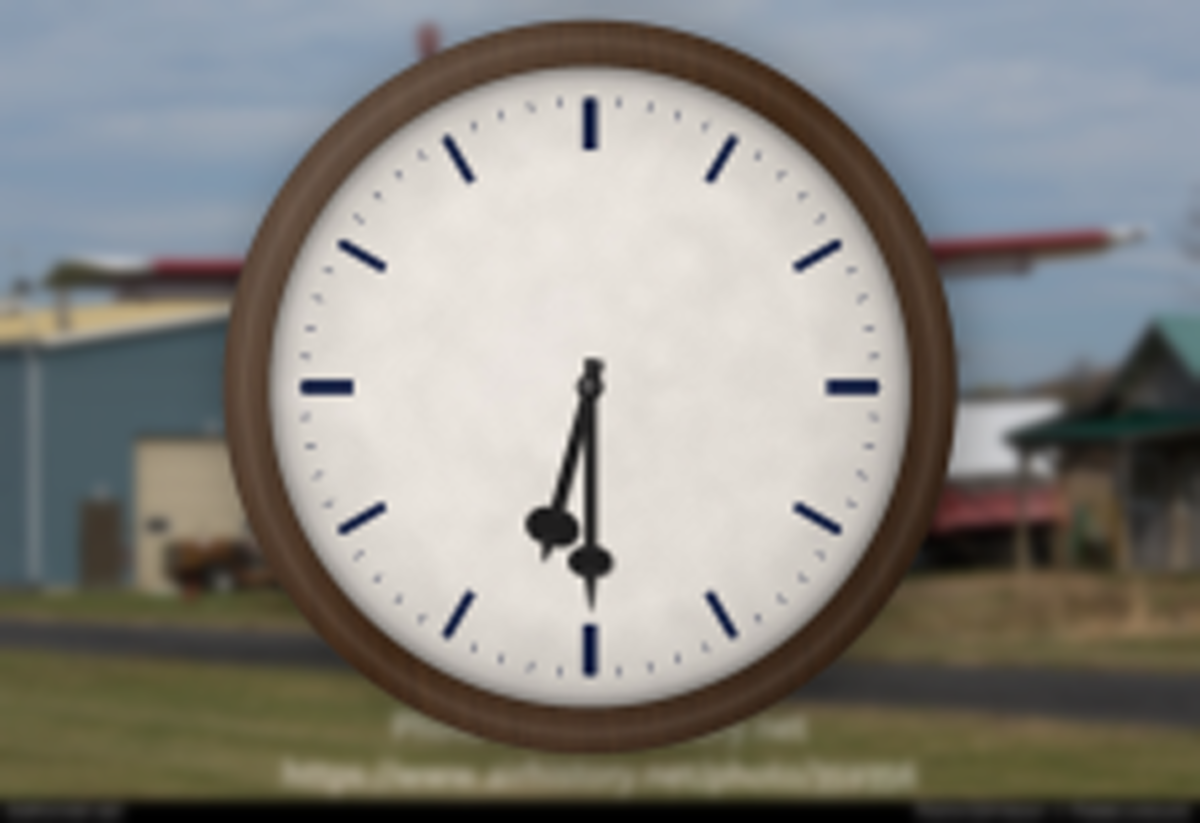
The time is h=6 m=30
